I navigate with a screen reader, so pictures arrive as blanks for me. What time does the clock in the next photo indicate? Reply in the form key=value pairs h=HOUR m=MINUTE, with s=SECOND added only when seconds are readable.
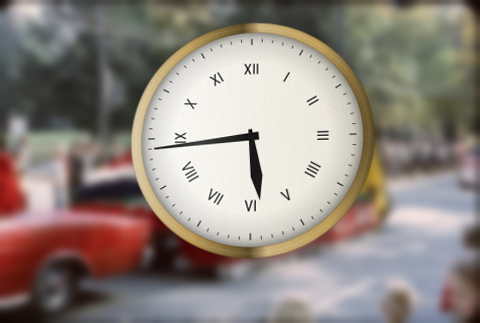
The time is h=5 m=44
